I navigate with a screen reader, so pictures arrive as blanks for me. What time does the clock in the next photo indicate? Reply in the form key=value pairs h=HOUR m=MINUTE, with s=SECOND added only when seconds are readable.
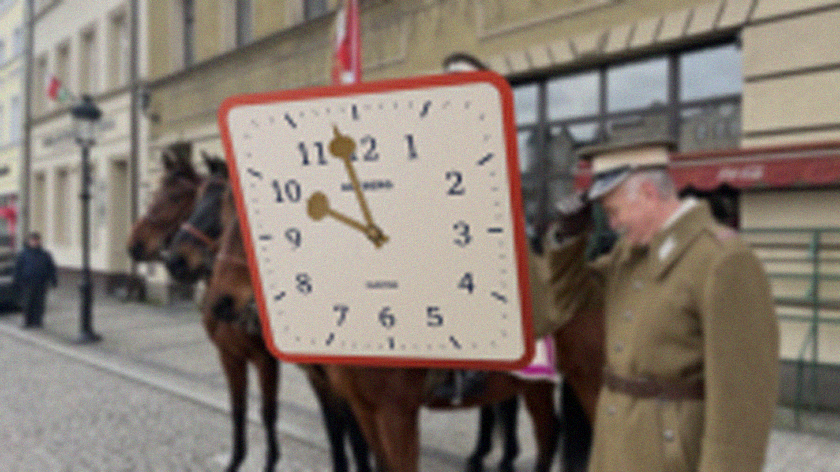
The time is h=9 m=58
